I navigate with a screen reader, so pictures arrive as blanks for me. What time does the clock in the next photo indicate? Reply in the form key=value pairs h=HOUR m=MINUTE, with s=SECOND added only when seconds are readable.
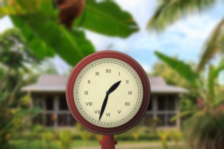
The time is h=1 m=33
